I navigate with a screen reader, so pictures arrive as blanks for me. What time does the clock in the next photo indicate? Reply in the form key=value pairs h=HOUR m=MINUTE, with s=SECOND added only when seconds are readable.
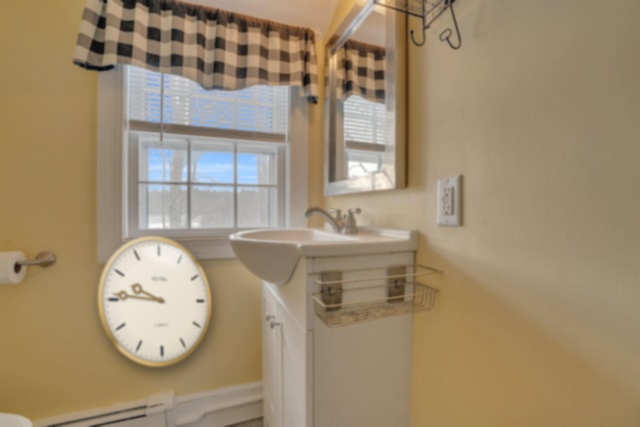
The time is h=9 m=46
